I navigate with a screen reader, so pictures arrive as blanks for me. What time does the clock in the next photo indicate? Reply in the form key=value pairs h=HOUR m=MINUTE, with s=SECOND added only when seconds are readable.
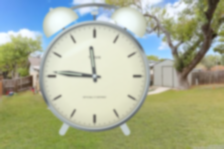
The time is h=11 m=46
